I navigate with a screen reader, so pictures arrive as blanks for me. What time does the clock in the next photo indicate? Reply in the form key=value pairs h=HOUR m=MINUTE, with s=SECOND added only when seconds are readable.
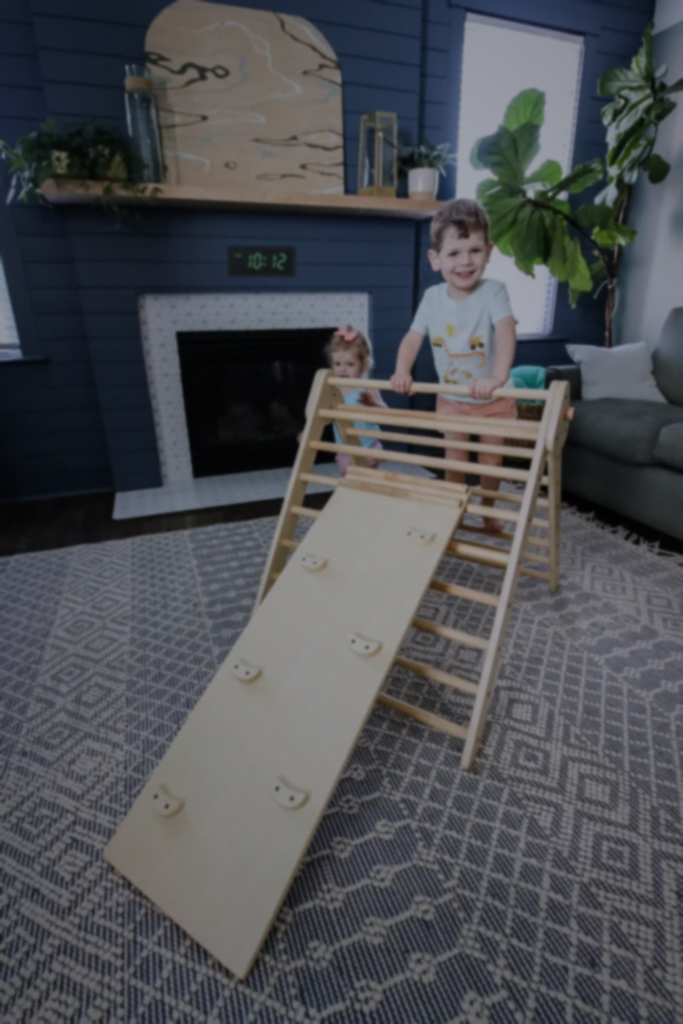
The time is h=10 m=12
